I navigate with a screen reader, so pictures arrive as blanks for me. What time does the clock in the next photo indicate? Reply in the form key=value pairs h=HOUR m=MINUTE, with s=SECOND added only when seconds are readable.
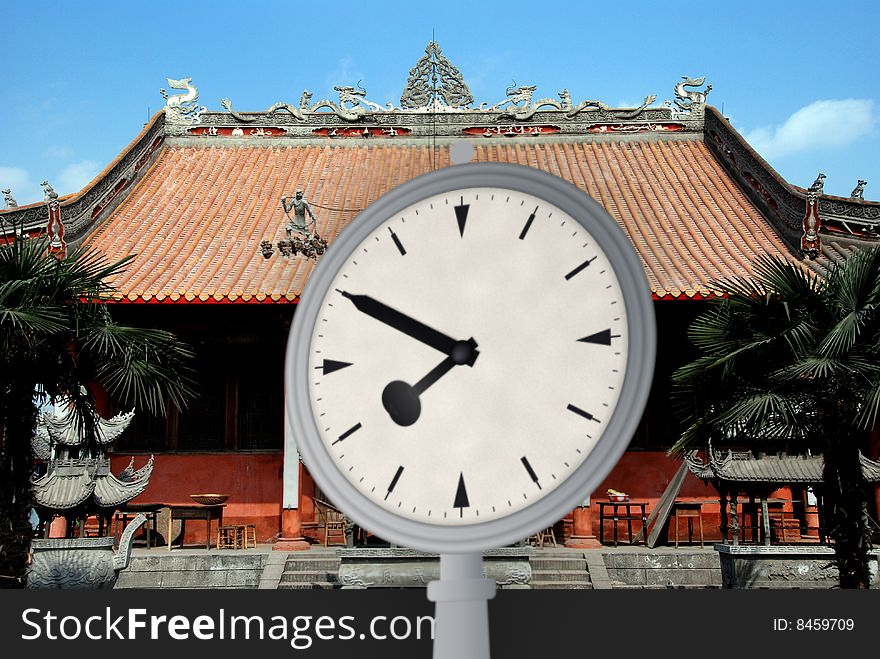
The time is h=7 m=50
